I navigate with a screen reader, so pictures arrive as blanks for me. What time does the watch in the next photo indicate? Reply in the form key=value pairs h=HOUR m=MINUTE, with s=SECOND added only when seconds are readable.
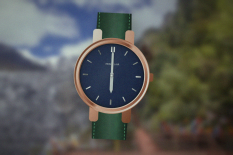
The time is h=6 m=0
